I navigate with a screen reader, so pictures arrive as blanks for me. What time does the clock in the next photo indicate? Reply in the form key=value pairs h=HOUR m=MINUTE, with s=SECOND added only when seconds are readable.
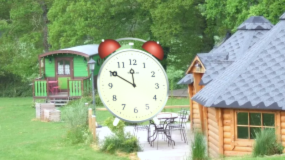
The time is h=11 m=50
